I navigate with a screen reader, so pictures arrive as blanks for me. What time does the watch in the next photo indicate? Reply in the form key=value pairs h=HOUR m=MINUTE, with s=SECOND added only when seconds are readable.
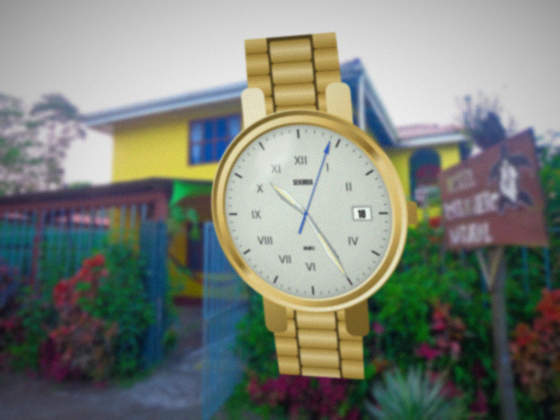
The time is h=10 m=25 s=4
